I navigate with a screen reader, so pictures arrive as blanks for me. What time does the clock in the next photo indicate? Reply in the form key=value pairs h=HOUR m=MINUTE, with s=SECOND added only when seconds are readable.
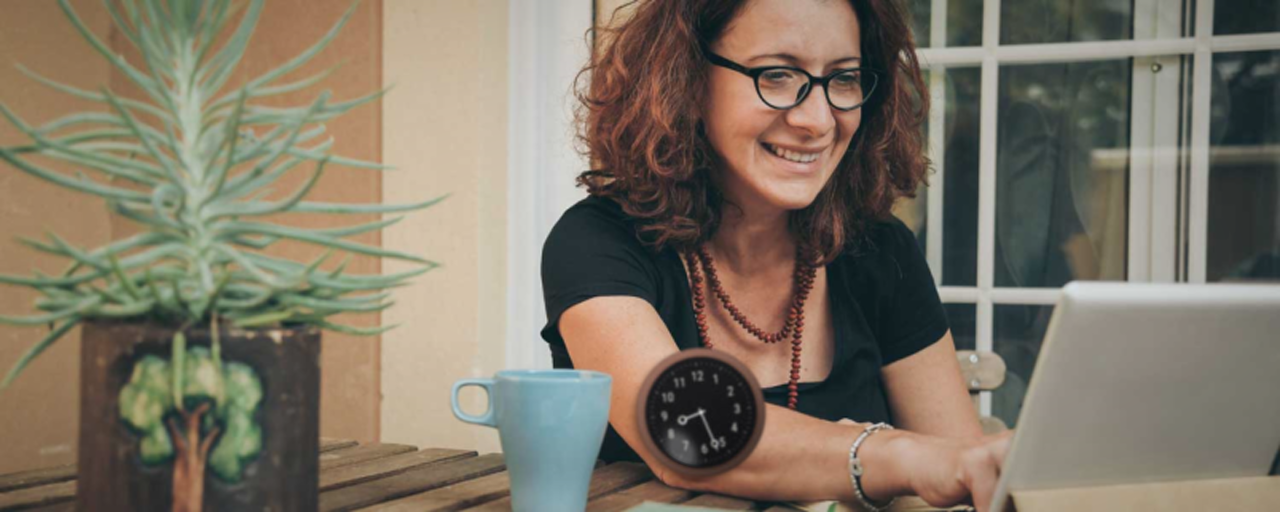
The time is h=8 m=27
